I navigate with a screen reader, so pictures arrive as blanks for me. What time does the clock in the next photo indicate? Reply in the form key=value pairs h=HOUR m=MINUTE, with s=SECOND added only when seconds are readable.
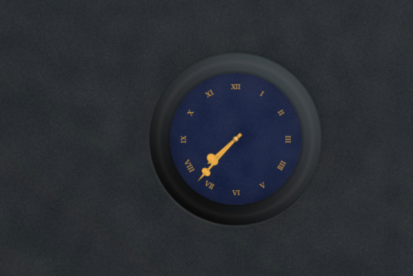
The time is h=7 m=37
